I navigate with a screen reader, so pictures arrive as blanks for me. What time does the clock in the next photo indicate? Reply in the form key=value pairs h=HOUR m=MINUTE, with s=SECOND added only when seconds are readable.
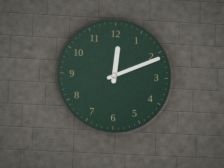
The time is h=12 m=11
